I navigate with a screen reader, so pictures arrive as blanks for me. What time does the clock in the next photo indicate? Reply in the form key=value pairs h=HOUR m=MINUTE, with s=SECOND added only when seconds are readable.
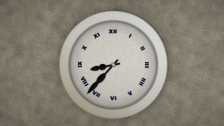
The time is h=8 m=37
